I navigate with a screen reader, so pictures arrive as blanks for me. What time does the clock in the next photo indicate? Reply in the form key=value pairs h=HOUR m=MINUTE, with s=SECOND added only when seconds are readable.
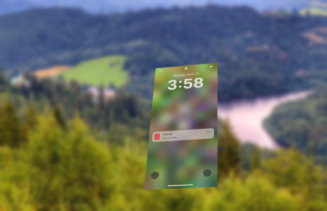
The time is h=3 m=58
